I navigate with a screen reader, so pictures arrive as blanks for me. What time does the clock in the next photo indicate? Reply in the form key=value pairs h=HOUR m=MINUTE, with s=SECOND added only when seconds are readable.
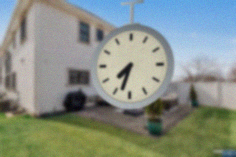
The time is h=7 m=33
